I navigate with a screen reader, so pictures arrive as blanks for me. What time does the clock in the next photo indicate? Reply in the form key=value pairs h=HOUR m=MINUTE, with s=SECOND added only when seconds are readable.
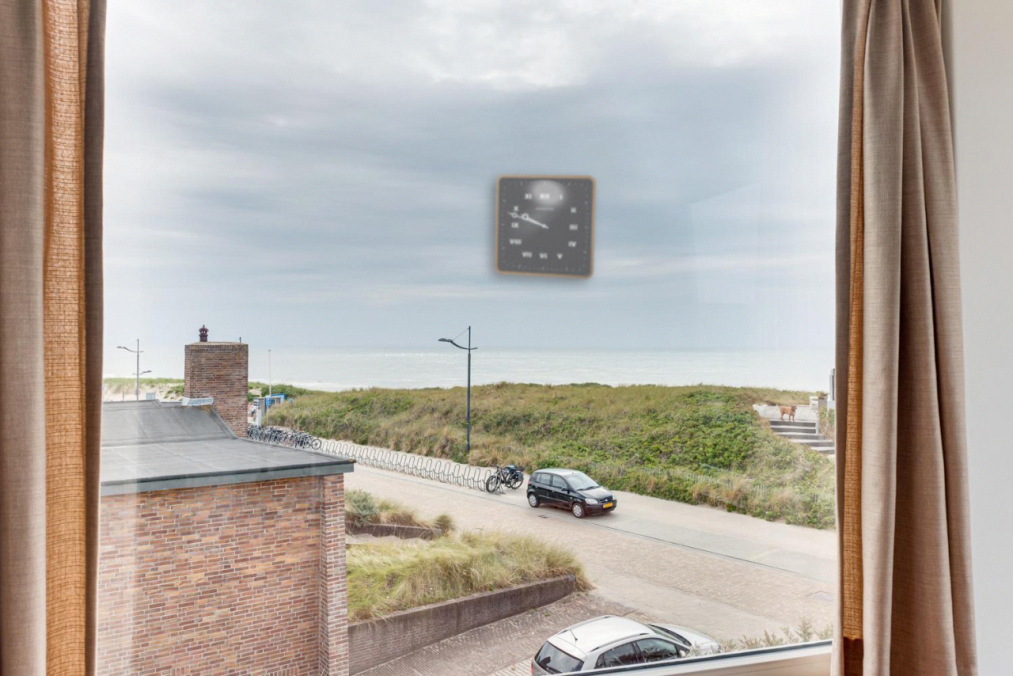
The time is h=9 m=48
